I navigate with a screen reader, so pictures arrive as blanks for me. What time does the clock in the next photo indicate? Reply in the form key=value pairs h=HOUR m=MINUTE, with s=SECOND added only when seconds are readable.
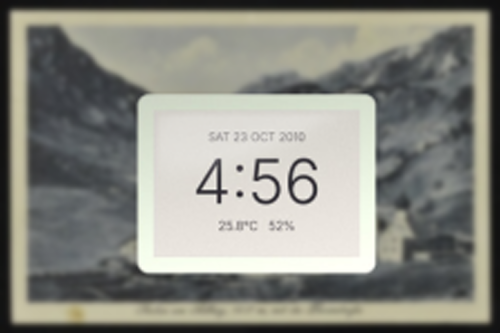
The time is h=4 m=56
